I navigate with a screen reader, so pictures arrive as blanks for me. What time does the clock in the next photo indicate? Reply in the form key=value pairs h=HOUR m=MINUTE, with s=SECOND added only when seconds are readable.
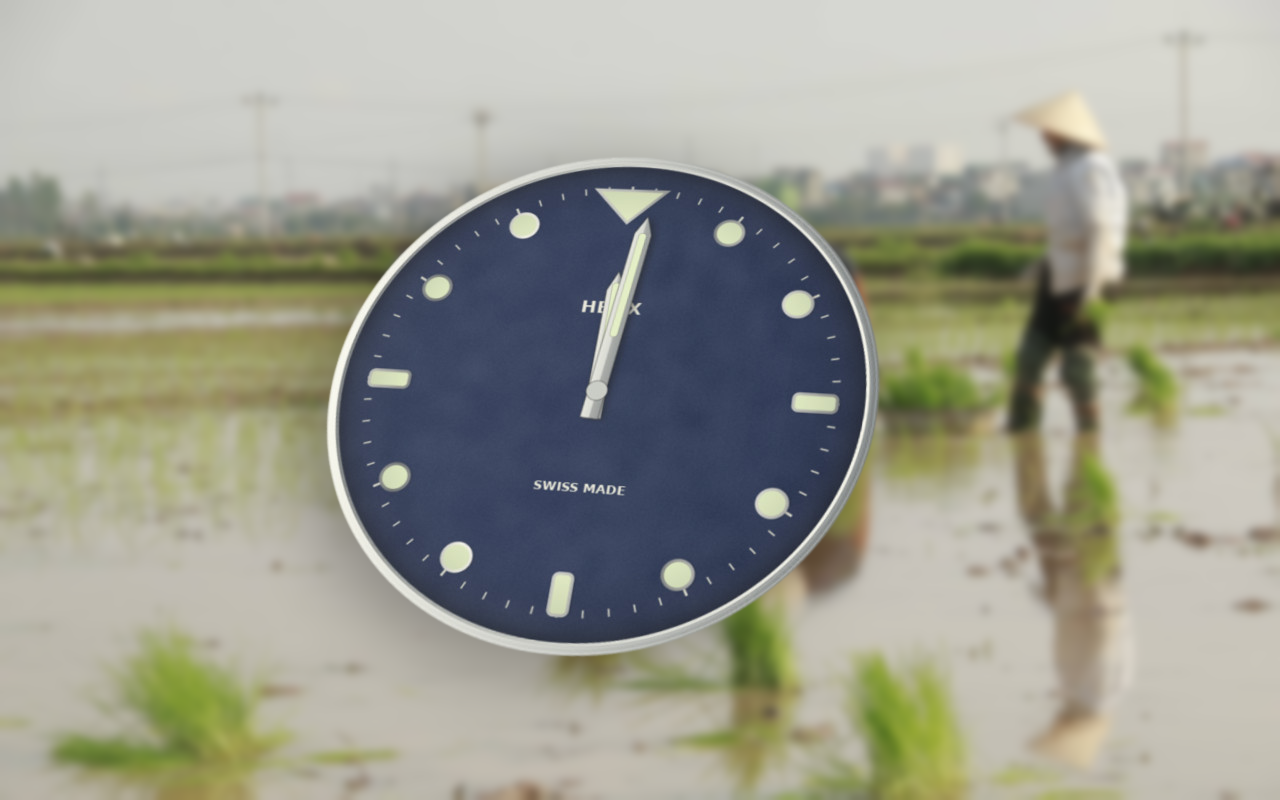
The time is h=12 m=1
